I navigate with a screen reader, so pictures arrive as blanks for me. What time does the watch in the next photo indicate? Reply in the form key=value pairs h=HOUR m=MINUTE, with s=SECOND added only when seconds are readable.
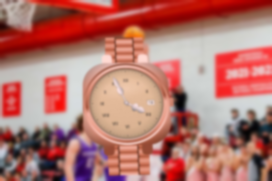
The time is h=3 m=56
